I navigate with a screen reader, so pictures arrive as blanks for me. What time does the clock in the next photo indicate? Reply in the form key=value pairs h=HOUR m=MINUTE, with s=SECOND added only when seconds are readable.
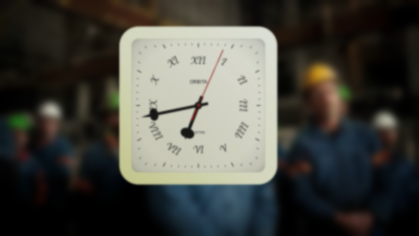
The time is h=6 m=43 s=4
